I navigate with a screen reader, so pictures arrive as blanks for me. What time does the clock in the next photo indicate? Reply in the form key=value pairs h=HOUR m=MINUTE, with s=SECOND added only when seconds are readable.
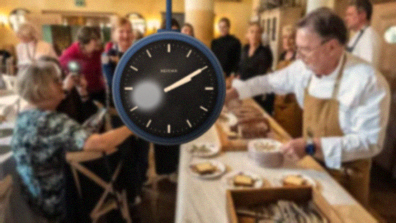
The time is h=2 m=10
